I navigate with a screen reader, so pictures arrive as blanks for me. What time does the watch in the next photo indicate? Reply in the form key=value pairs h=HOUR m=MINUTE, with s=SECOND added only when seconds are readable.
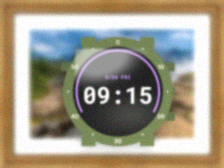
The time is h=9 m=15
